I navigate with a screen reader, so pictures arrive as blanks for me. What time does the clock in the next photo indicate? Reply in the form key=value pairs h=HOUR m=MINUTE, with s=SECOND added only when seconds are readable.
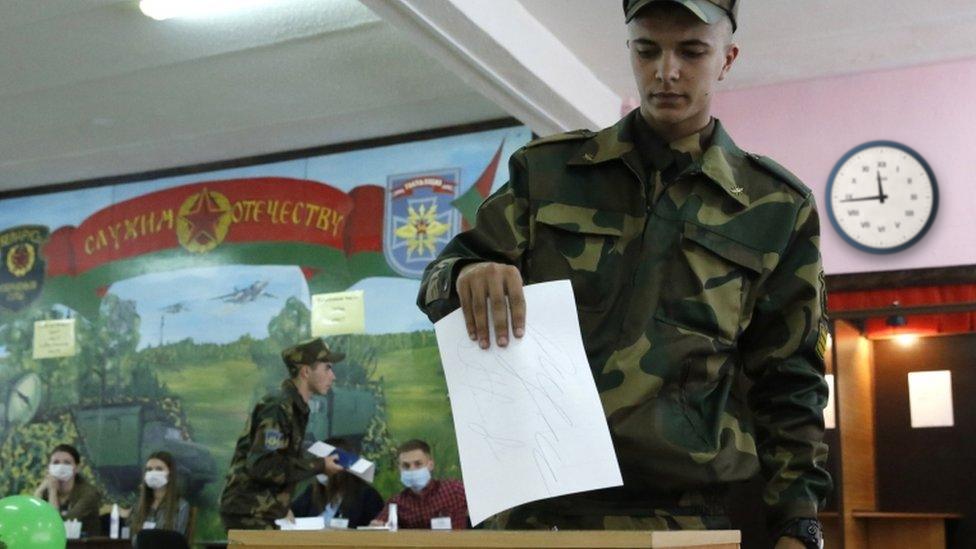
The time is h=11 m=44
